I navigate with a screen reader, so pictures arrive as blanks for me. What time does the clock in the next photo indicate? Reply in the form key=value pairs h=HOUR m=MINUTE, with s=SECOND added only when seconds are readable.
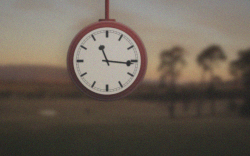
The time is h=11 m=16
